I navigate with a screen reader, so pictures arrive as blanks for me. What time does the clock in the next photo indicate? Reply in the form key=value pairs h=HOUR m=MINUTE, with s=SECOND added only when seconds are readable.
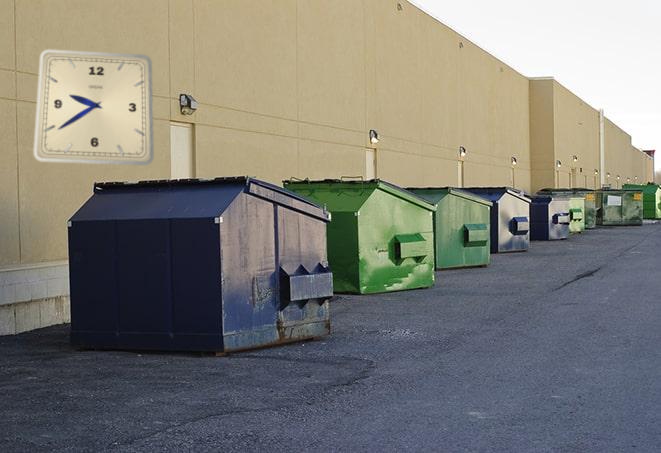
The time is h=9 m=39
